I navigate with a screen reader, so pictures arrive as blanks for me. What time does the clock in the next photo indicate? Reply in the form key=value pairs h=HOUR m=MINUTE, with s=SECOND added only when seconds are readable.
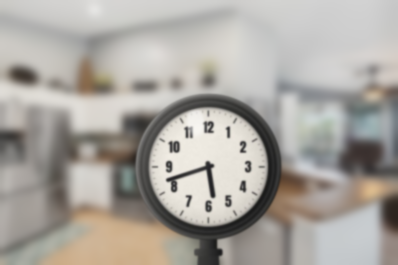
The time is h=5 m=42
